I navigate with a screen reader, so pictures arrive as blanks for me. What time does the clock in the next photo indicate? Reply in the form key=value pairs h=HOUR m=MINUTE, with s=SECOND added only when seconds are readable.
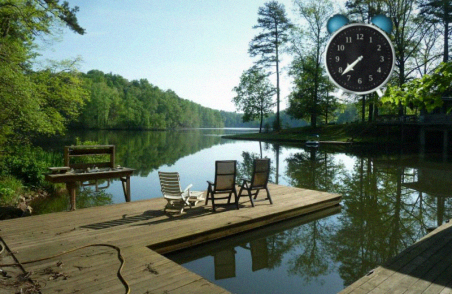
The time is h=7 m=38
